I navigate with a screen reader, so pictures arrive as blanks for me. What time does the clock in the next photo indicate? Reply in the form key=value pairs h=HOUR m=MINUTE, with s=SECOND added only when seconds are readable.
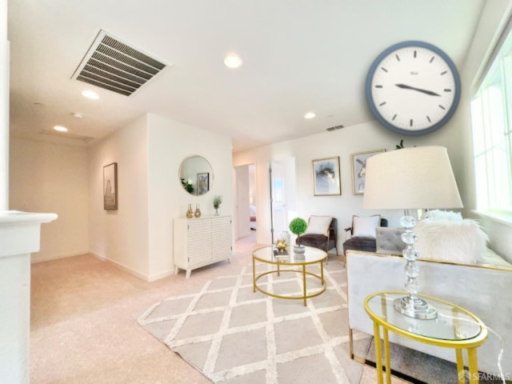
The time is h=9 m=17
